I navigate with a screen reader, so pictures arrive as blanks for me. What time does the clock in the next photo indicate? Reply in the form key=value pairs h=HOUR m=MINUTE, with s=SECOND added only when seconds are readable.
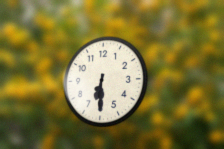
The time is h=6 m=30
